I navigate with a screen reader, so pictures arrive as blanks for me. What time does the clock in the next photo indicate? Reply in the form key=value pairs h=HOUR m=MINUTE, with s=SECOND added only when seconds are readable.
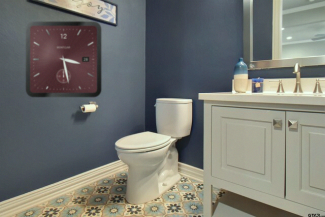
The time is h=3 m=28
